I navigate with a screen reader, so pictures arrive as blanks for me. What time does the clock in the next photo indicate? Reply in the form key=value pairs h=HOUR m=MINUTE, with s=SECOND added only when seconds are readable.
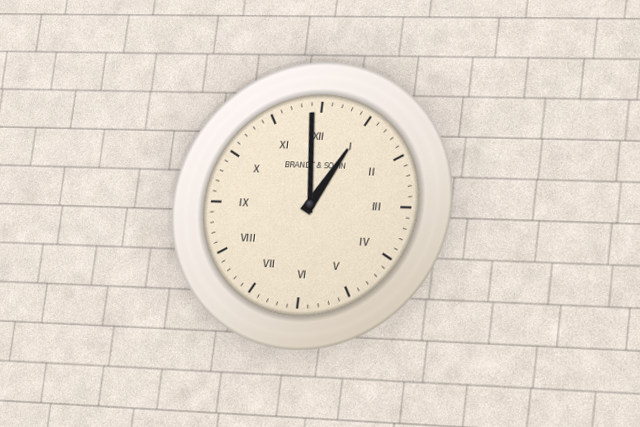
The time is h=12 m=59
